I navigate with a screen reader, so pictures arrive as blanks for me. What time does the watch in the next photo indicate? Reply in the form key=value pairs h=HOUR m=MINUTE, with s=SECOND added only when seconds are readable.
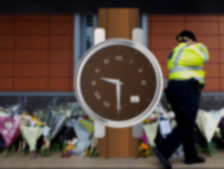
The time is h=9 m=30
